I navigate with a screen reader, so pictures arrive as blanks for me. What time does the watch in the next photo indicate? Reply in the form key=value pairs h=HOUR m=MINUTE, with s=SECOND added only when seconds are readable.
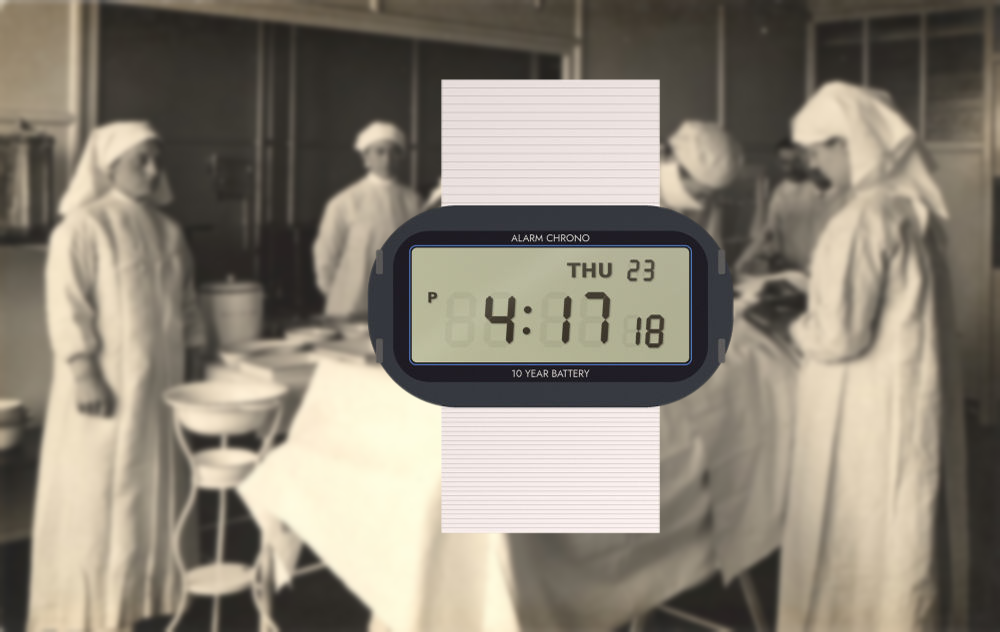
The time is h=4 m=17 s=18
